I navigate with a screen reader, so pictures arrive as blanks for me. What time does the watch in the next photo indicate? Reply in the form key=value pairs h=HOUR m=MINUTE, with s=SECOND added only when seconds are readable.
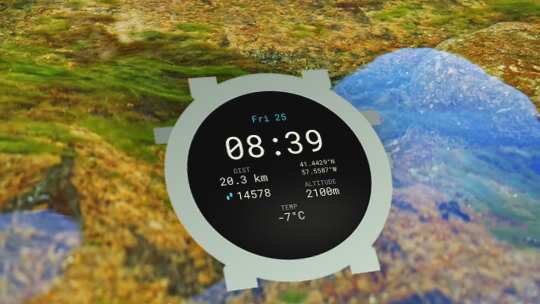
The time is h=8 m=39
